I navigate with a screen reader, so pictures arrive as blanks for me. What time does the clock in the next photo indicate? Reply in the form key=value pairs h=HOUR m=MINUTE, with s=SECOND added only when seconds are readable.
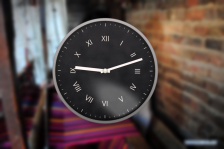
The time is h=9 m=12
